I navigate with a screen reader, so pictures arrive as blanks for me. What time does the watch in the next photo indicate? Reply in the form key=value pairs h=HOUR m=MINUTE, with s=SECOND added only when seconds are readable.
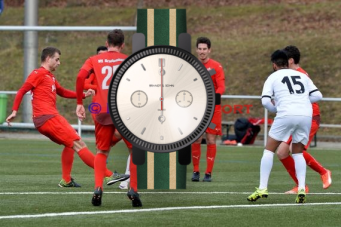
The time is h=6 m=0
